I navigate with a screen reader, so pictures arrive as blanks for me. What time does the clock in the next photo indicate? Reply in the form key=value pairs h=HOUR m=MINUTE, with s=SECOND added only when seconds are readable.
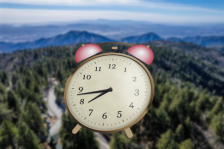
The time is h=7 m=43
